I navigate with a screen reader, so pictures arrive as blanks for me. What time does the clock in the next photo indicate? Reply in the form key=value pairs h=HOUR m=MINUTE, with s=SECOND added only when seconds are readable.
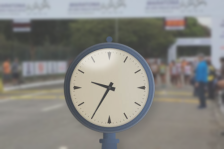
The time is h=9 m=35
